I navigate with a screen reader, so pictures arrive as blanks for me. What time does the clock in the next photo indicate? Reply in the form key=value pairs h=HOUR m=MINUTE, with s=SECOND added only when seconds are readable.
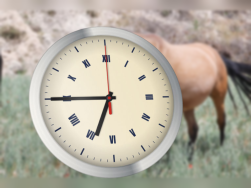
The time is h=6 m=45 s=0
